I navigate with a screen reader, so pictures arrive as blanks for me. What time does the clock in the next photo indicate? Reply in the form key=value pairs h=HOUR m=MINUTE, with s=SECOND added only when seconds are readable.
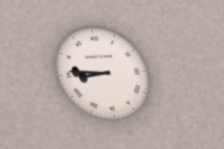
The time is h=8 m=46
